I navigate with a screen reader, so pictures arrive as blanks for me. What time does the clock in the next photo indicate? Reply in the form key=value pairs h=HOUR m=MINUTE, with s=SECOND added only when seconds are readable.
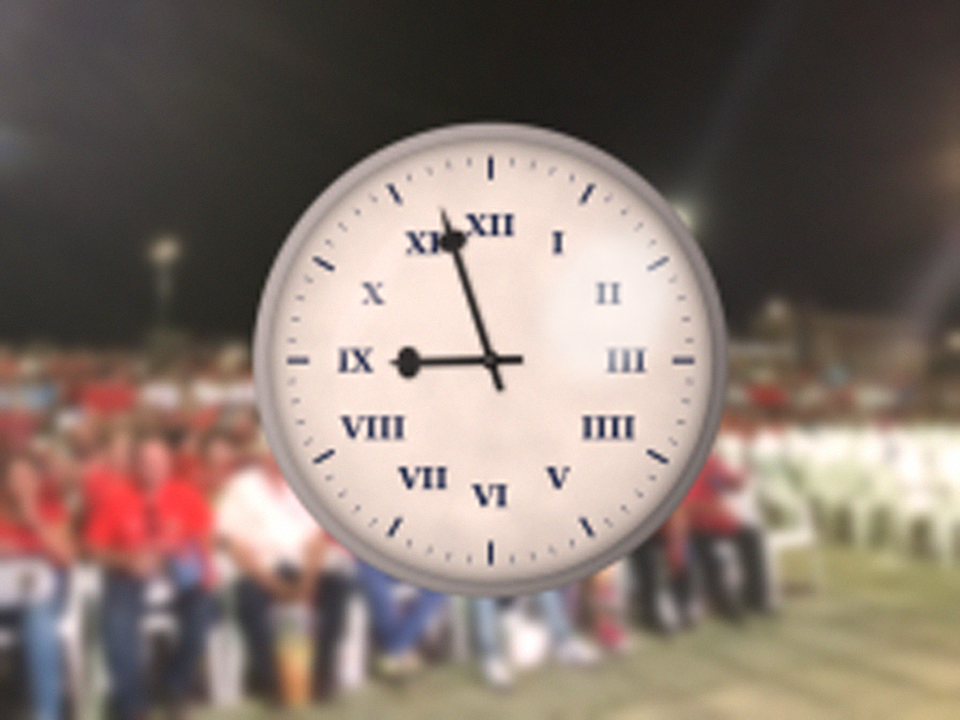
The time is h=8 m=57
